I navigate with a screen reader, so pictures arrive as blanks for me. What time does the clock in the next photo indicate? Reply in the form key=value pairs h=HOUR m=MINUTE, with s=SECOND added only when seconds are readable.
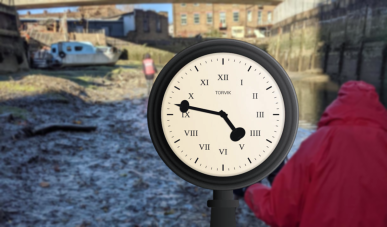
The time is h=4 m=47
